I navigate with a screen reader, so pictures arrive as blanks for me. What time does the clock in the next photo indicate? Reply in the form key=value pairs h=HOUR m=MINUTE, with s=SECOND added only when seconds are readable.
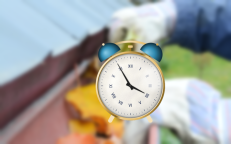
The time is h=3 m=55
